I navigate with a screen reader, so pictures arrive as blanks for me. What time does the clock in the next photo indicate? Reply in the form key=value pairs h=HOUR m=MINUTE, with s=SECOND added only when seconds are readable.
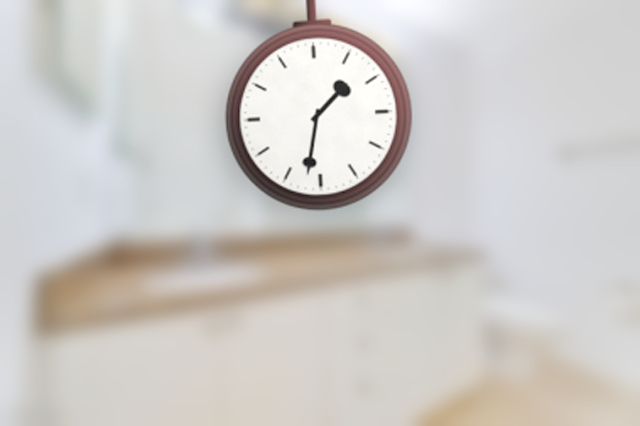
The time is h=1 m=32
